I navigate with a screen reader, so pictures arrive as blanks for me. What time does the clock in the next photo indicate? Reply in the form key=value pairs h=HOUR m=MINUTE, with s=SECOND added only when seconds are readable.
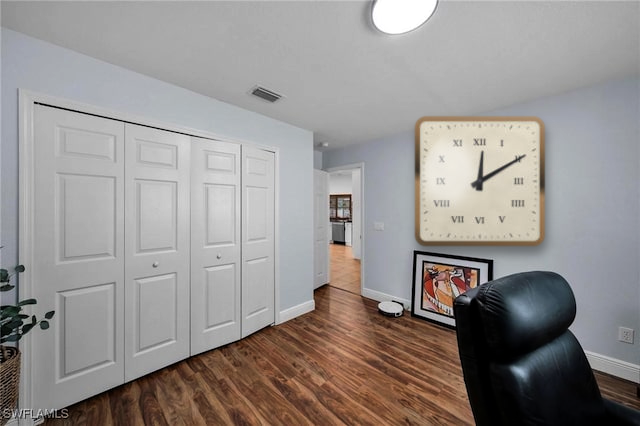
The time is h=12 m=10
